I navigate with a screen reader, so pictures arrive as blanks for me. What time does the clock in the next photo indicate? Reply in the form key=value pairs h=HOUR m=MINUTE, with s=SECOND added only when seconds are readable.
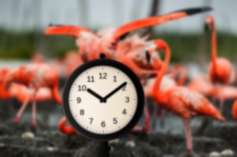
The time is h=10 m=9
